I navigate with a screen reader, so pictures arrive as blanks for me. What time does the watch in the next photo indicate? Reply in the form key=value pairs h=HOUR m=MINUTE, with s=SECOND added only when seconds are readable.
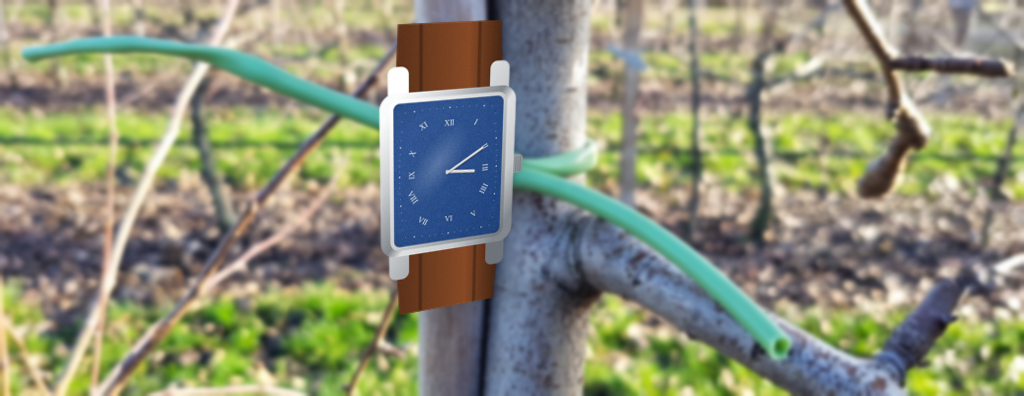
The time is h=3 m=10
